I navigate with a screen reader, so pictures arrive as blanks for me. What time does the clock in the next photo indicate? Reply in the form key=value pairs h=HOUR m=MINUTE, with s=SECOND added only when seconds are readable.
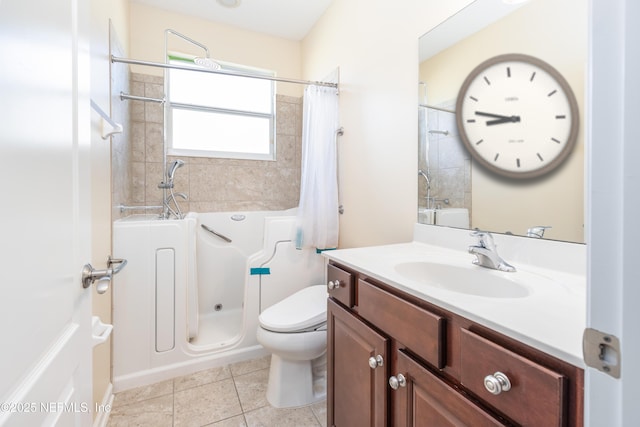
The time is h=8 m=47
